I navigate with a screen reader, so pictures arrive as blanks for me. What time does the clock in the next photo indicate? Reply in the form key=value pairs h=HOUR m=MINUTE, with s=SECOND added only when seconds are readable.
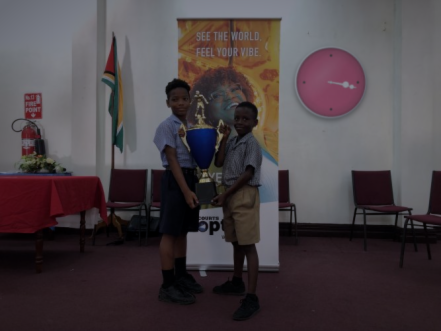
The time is h=3 m=17
